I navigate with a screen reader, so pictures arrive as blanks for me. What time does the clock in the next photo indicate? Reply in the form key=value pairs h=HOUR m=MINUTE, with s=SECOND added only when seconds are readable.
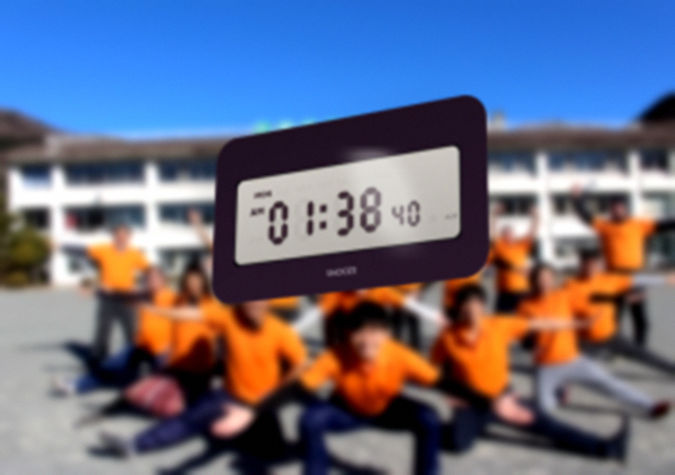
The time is h=1 m=38 s=40
